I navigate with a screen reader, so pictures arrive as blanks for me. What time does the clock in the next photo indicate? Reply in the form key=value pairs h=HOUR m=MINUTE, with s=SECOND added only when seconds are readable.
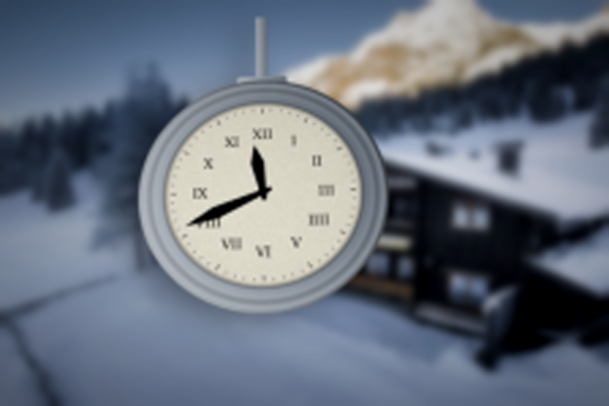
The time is h=11 m=41
